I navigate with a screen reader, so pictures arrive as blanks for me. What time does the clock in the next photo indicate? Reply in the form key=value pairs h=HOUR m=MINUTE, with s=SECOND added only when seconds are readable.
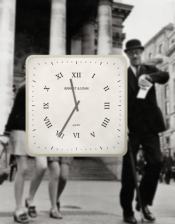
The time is h=11 m=35
